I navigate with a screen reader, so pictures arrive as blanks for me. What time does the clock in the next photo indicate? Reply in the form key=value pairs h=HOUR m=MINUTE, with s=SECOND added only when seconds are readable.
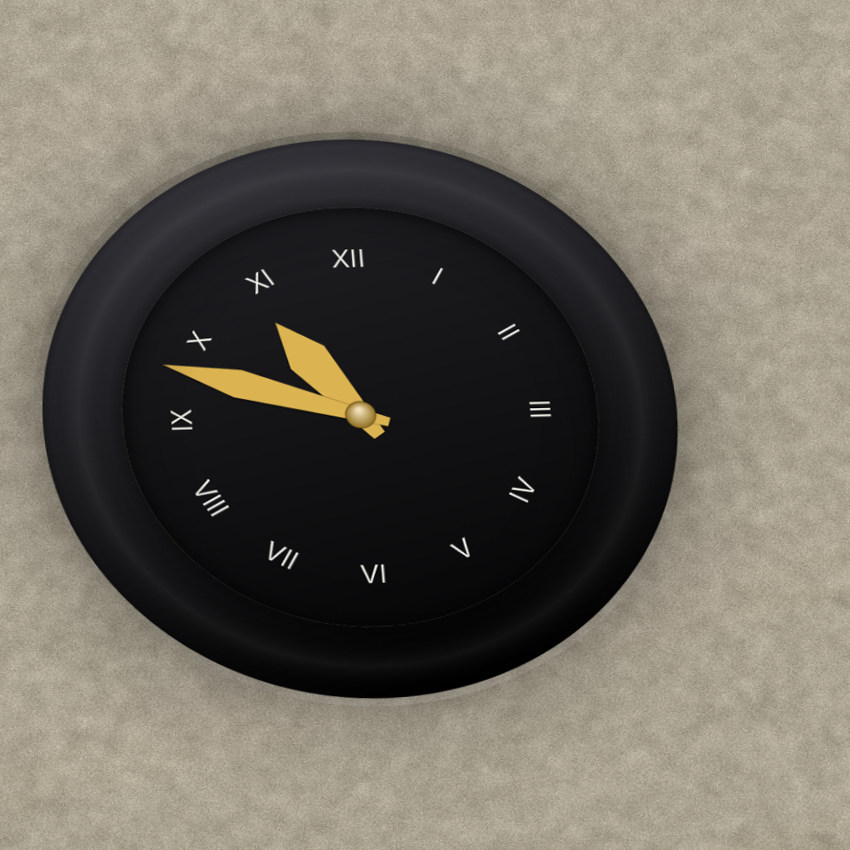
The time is h=10 m=48
